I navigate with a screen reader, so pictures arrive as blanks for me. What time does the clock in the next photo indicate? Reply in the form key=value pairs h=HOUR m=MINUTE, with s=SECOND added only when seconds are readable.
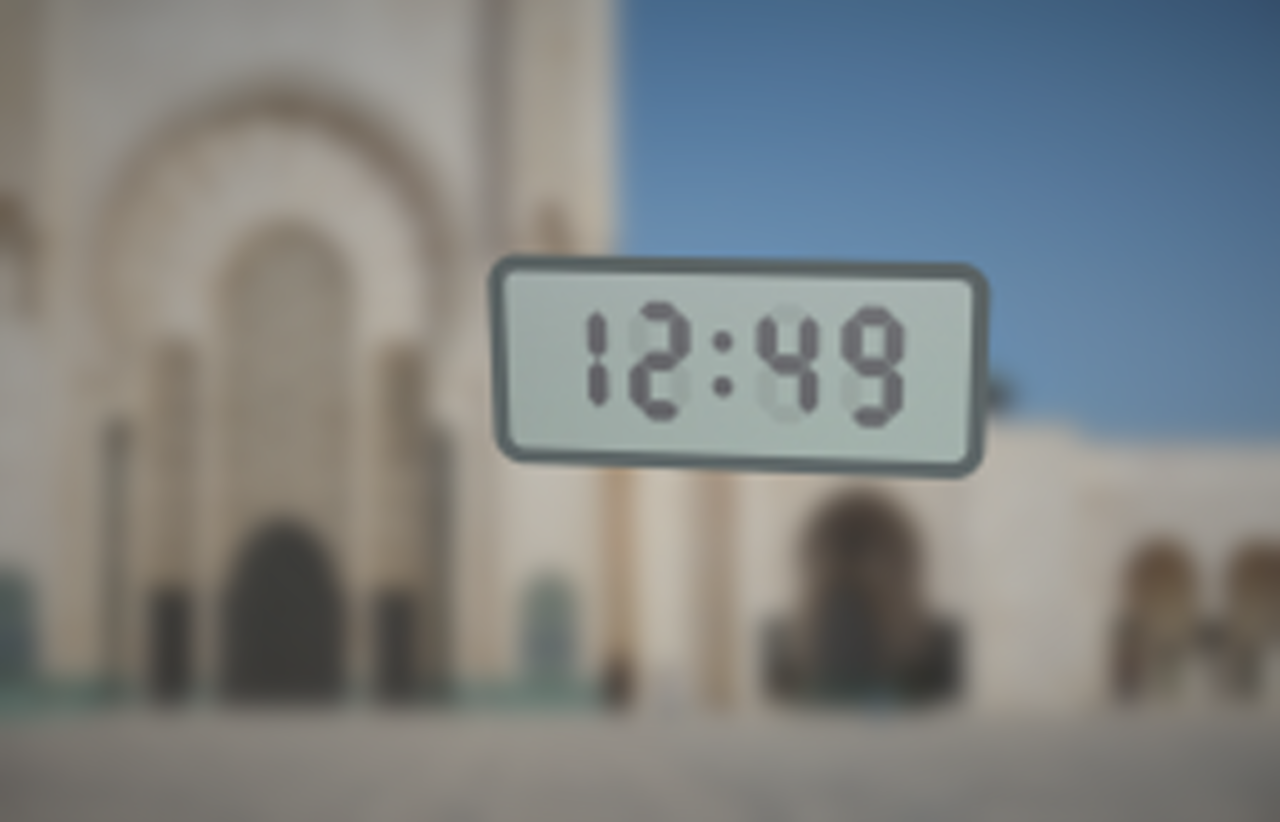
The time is h=12 m=49
